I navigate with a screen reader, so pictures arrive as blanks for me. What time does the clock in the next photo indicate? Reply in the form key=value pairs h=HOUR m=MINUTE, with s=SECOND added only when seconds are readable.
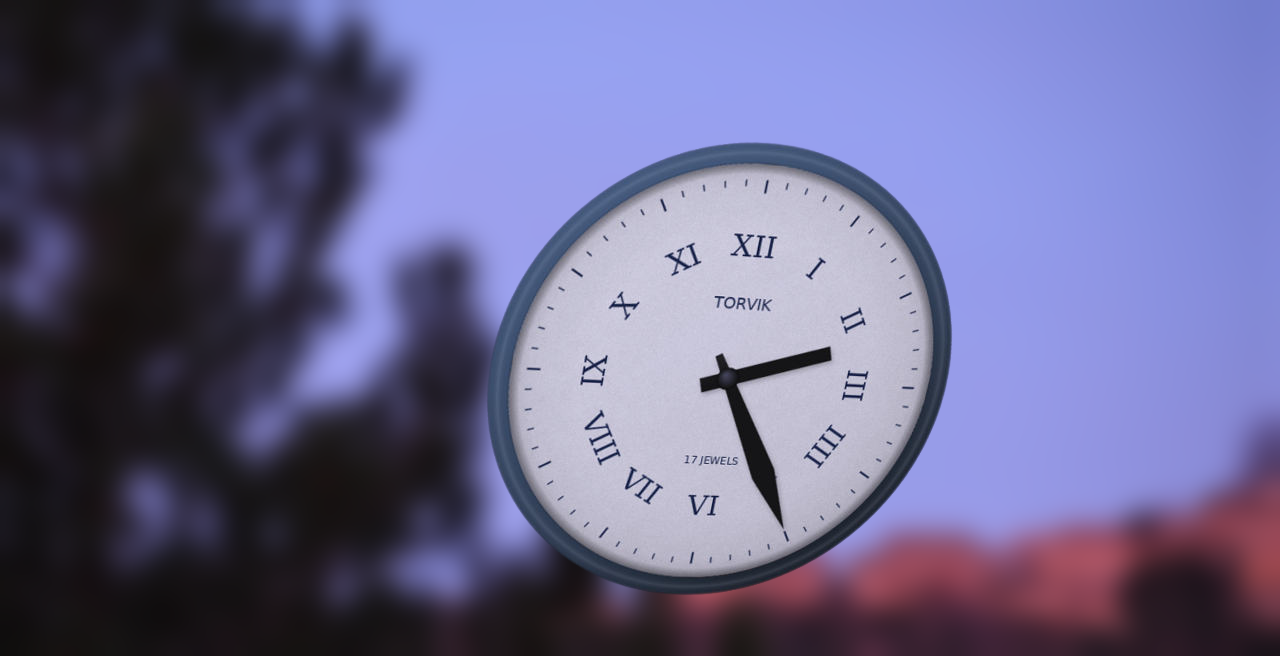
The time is h=2 m=25
